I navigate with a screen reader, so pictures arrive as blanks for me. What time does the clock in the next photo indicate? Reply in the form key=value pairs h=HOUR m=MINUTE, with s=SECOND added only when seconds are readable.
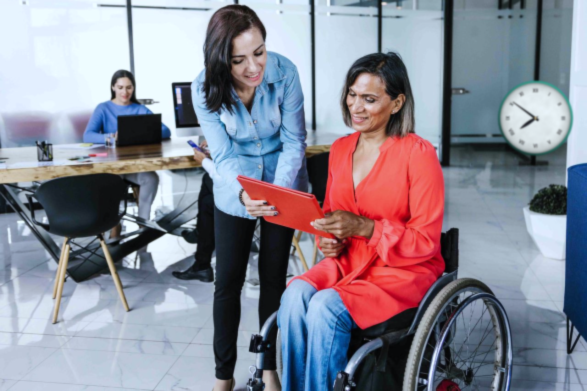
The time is h=7 m=51
